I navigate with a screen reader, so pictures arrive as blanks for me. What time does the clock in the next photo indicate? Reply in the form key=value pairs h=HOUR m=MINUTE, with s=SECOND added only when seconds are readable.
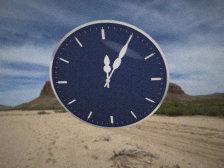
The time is h=12 m=5
